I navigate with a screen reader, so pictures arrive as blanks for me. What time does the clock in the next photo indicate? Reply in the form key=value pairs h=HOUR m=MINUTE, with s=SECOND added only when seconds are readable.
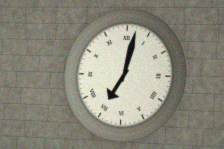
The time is h=7 m=2
